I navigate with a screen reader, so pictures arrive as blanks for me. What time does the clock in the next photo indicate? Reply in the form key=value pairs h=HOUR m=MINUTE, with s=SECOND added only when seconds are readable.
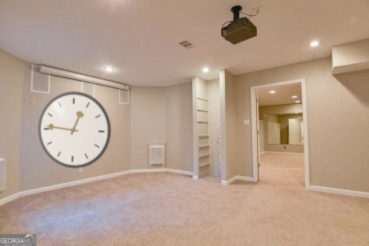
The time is h=12 m=46
